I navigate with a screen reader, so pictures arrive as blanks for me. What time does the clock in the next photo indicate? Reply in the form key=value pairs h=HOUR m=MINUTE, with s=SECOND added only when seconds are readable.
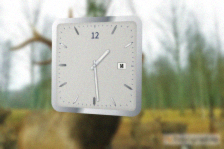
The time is h=1 m=29
